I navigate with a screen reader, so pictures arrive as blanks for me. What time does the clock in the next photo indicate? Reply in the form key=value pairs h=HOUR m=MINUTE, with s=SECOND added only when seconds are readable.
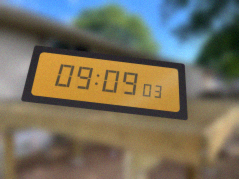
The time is h=9 m=9 s=3
